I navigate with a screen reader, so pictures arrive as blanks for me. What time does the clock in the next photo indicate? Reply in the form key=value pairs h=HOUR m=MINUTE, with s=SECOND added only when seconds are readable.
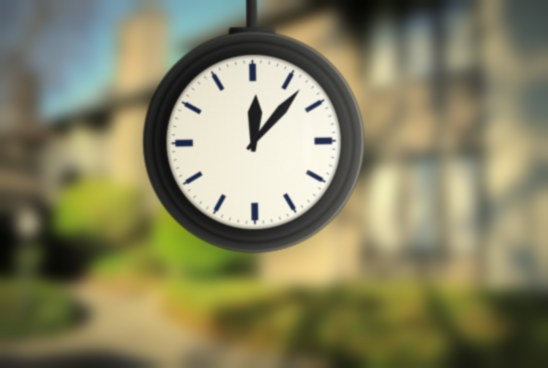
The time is h=12 m=7
